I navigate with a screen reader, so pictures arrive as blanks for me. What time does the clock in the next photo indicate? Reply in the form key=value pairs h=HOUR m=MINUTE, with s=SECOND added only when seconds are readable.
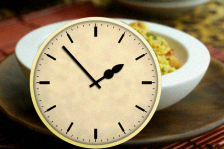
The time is h=1 m=53
